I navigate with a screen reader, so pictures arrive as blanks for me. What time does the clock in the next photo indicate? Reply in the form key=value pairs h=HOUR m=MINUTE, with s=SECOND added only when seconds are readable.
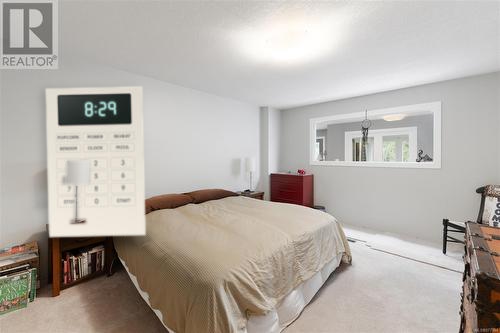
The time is h=8 m=29
